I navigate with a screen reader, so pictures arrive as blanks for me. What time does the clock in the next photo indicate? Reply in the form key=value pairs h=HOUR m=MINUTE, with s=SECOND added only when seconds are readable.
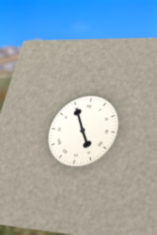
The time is h=4 m=55
